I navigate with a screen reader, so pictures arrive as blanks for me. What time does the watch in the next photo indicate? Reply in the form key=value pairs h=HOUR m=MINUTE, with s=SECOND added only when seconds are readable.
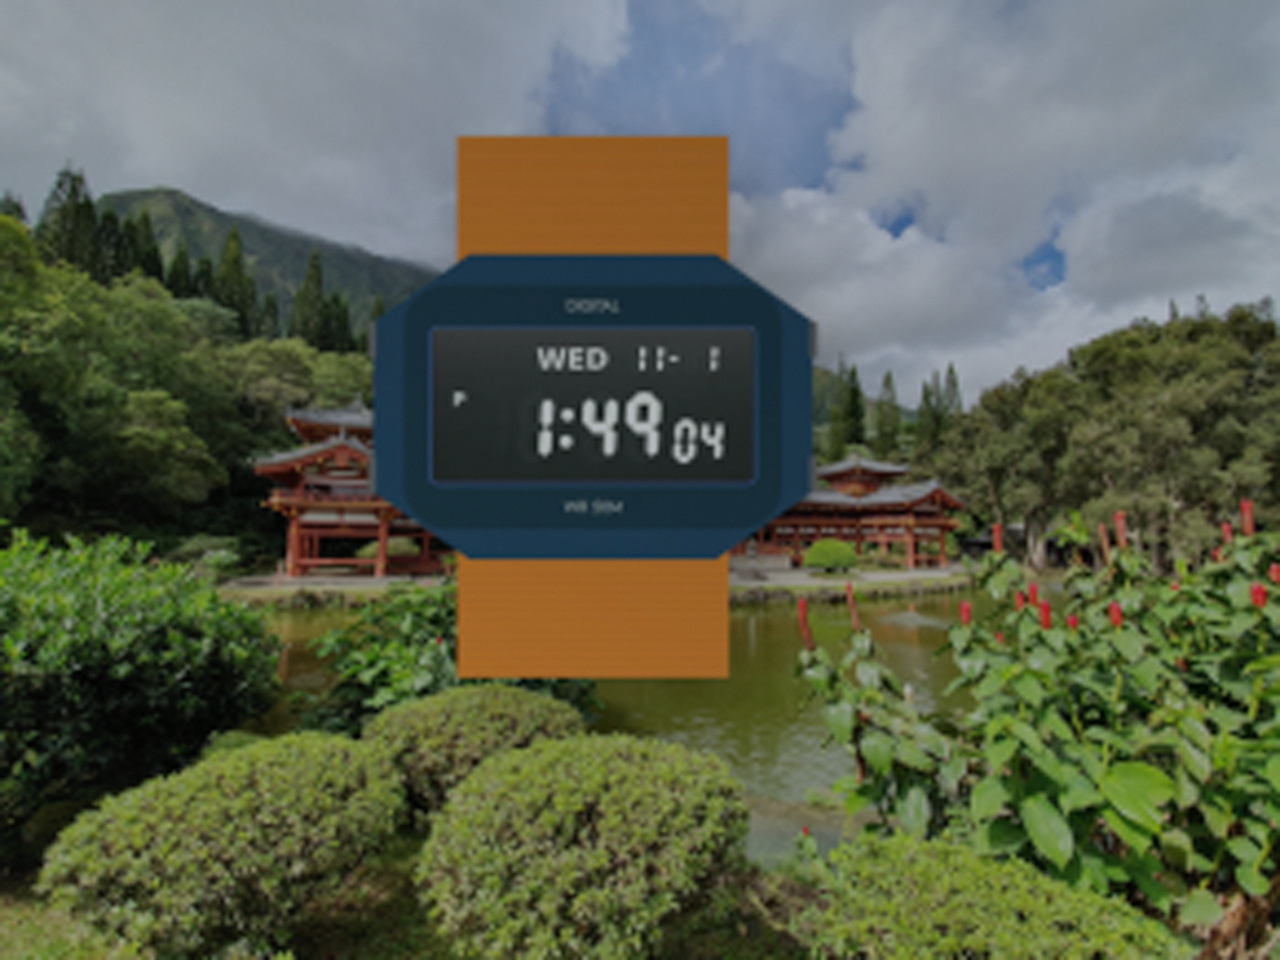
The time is h=1 m=49 s=4
